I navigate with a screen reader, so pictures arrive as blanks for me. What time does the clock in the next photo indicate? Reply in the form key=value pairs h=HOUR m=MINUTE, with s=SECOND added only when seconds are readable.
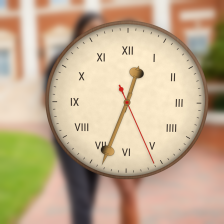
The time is h=12 m=33 s=26
